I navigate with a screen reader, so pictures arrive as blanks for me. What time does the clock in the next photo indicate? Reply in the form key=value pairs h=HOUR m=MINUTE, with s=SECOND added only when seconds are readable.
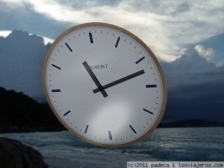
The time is h=11 m=12
